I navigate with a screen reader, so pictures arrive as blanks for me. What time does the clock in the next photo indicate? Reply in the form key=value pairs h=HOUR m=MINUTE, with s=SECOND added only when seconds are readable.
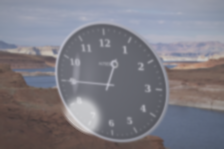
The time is h=12 m=45
